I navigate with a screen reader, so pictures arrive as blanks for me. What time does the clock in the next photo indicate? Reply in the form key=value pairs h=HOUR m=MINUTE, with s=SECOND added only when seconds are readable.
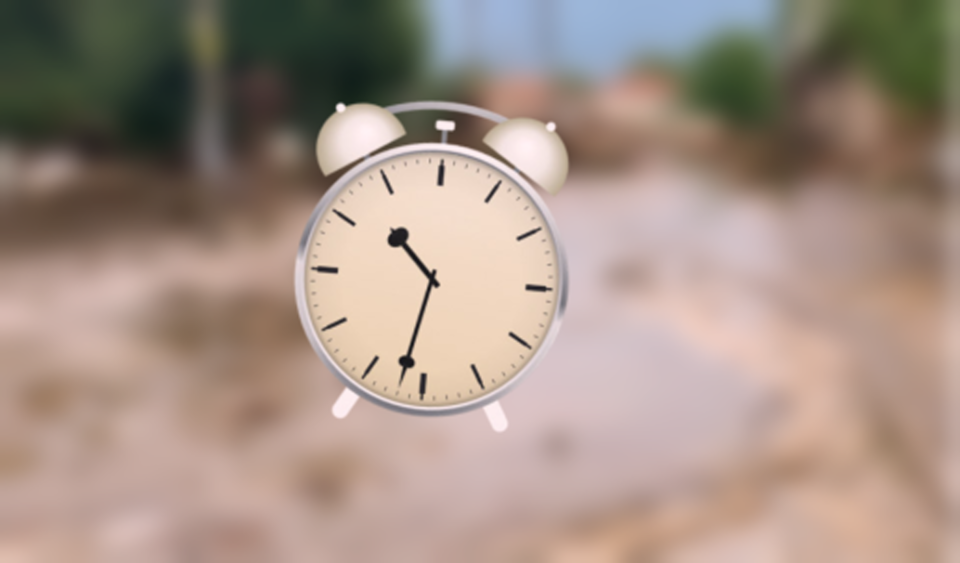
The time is h=10 m=32
